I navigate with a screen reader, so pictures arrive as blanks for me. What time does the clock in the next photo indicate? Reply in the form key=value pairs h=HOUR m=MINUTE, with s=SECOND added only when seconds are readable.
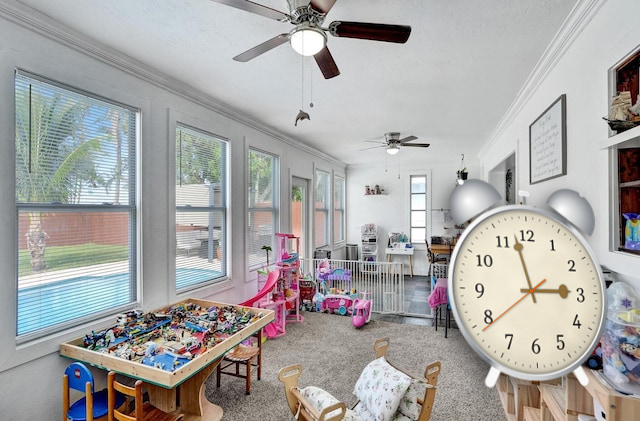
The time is h=2 m=57 s=39
